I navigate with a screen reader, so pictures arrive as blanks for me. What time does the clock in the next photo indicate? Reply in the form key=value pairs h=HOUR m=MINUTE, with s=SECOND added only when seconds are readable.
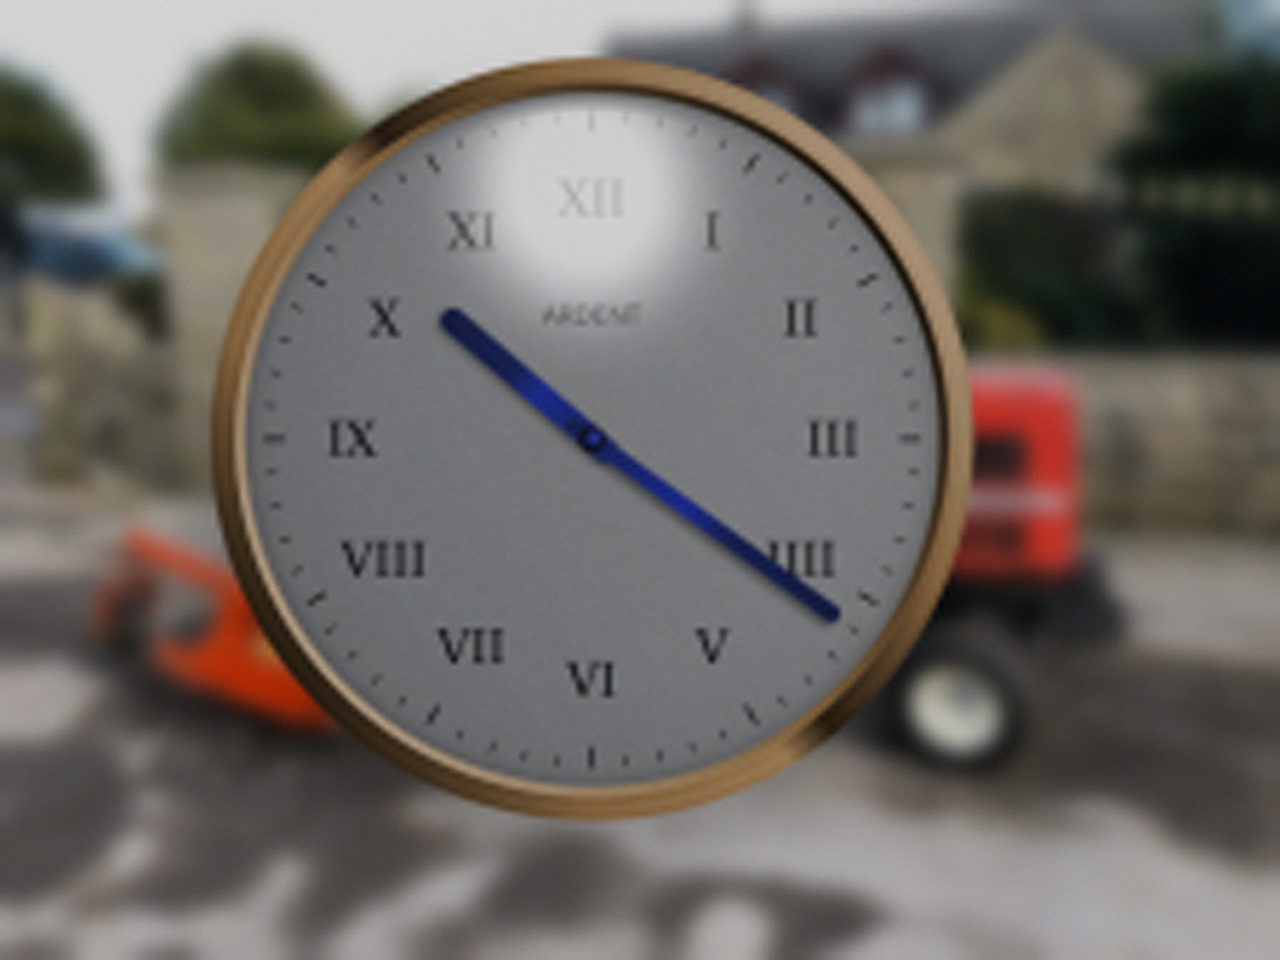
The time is h=10 m=21
